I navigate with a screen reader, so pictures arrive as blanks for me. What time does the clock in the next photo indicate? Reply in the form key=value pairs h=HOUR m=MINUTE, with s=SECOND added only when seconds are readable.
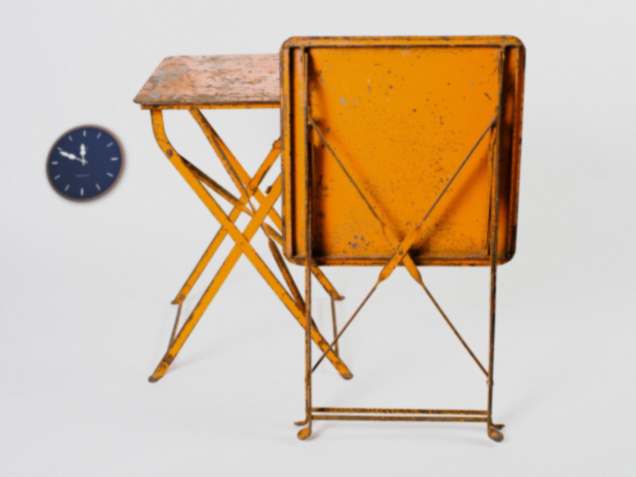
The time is h=11 m=49
